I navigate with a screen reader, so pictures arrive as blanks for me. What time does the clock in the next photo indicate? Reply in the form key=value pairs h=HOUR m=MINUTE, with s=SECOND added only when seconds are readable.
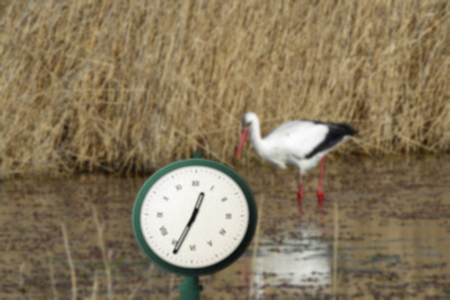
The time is h=12 m=34
